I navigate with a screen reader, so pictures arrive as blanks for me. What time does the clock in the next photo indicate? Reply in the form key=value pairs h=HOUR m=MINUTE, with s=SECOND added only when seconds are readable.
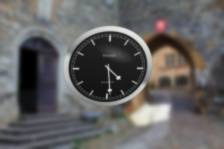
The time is h=4 m=29
